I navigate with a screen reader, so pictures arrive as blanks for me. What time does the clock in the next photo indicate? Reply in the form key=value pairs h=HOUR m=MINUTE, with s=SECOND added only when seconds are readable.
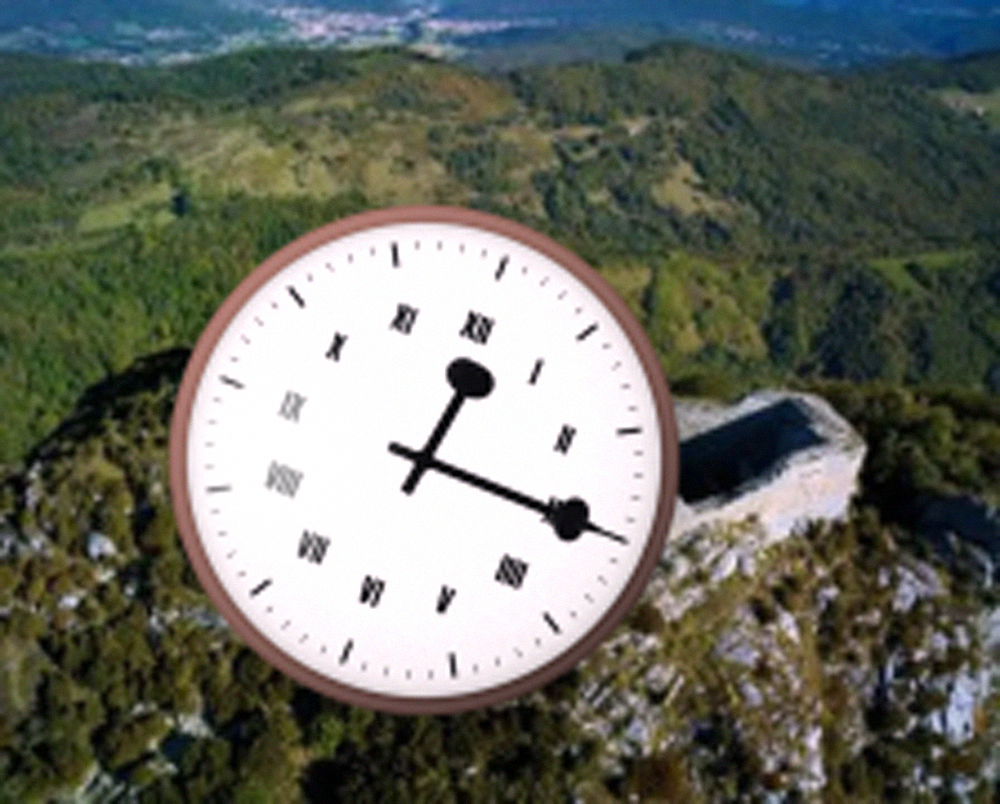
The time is h=12 m=15
